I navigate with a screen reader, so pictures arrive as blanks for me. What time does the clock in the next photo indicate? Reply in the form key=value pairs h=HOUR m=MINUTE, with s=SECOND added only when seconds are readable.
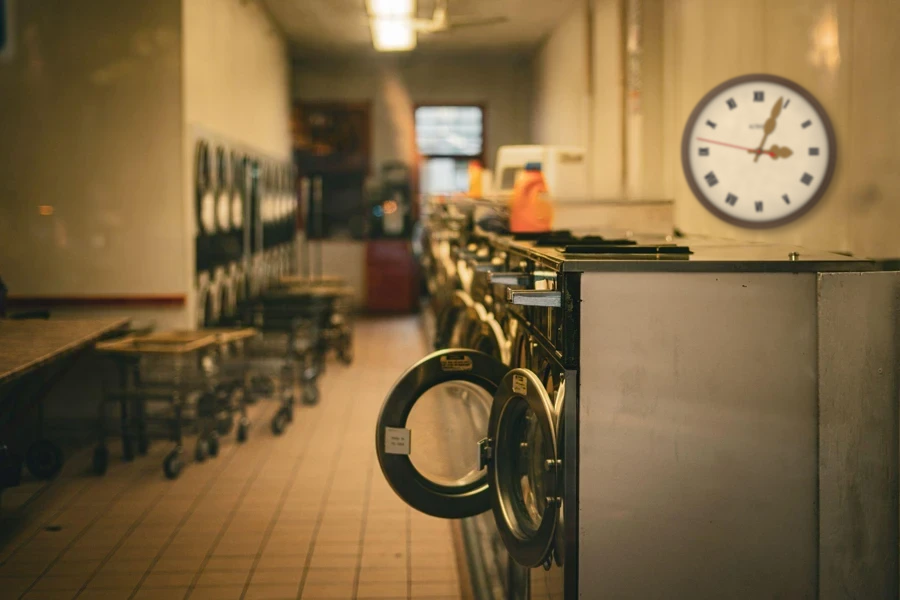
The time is h=3 m=3 s=47
